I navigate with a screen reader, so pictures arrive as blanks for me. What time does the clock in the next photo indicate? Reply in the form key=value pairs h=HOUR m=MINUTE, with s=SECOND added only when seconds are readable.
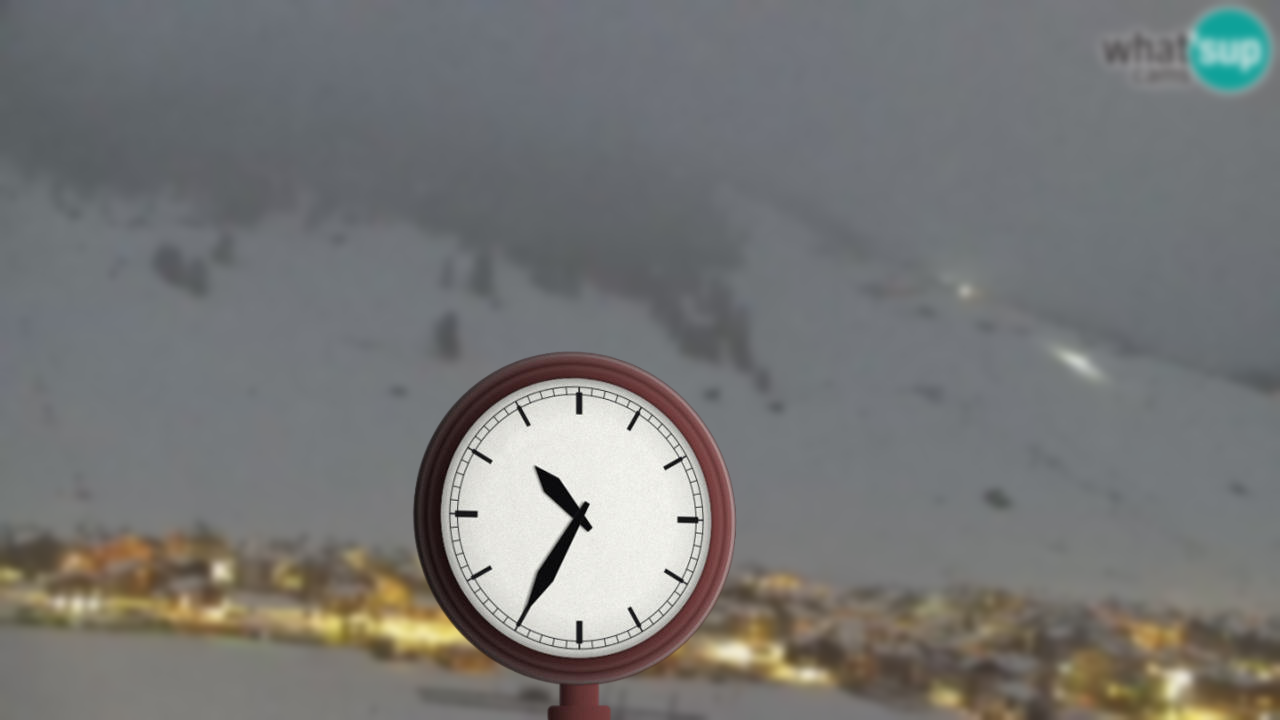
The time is h=10 m=35
